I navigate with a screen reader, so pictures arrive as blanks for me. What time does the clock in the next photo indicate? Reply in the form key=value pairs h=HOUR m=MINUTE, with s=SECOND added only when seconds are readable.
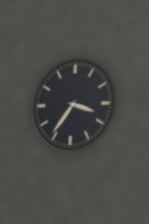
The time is h=3 m=36
